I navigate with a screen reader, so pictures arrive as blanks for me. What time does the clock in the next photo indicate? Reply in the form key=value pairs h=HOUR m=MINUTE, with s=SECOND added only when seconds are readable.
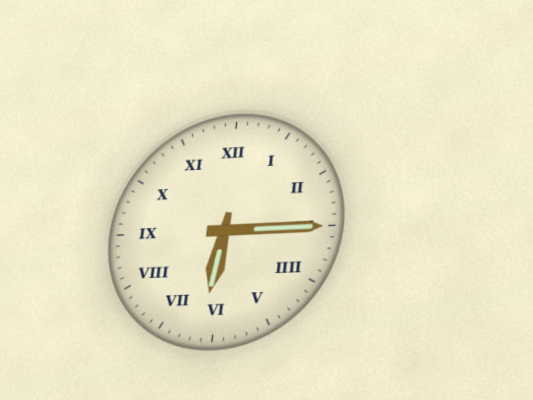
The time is h=6 m=15
